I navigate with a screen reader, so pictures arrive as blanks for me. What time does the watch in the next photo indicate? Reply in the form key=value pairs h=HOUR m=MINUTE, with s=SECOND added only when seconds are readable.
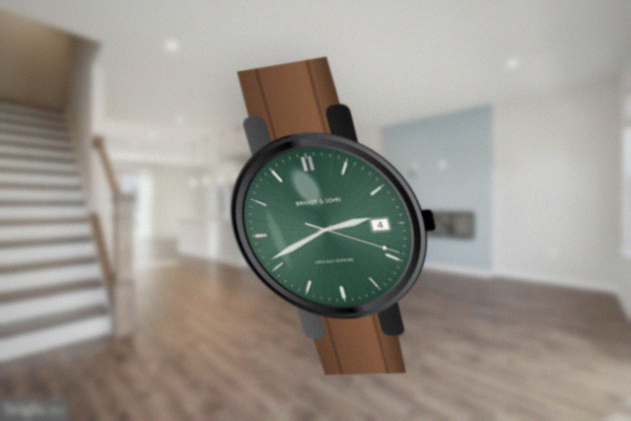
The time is h=2 m=41 s=19
